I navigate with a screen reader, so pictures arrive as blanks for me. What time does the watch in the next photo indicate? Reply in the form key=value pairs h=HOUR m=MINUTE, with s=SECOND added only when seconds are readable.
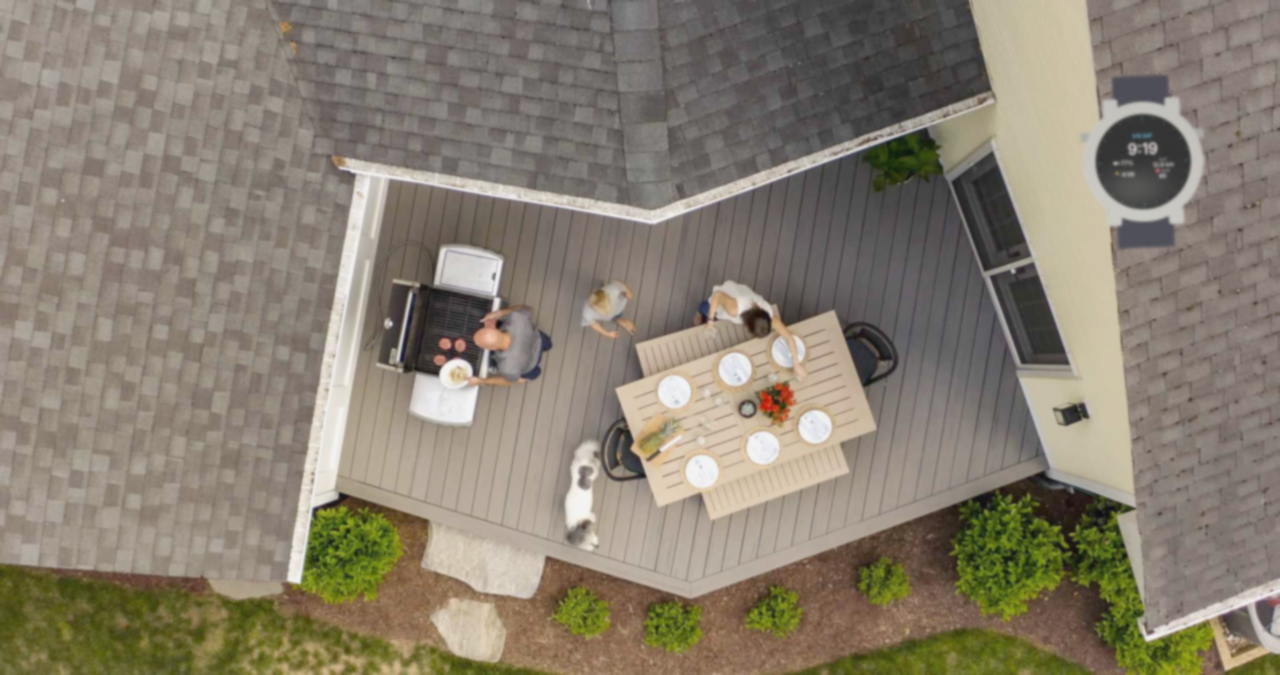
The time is h=9 m=19
